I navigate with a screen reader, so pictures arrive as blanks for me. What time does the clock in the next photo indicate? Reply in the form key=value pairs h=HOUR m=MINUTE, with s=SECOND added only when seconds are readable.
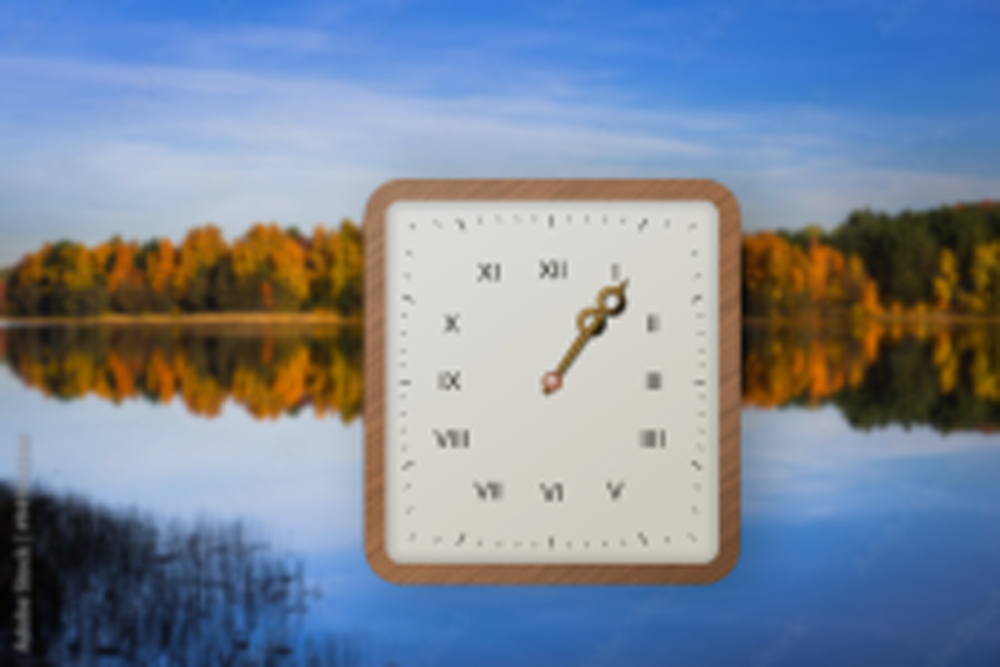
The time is h=1 m=6
